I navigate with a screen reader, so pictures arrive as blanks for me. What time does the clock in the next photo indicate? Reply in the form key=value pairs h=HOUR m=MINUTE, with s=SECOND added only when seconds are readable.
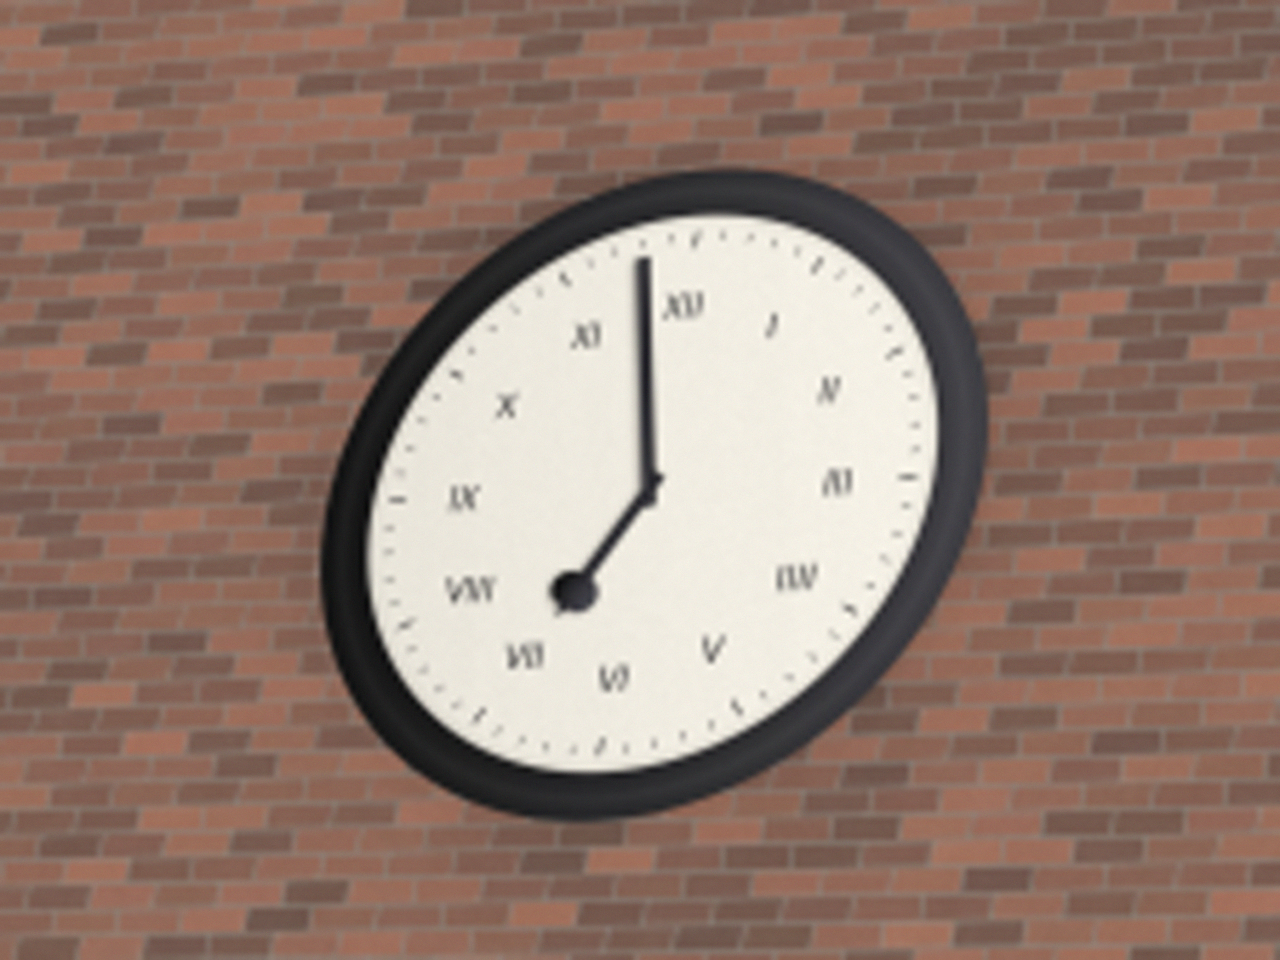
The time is h=6 m=58
